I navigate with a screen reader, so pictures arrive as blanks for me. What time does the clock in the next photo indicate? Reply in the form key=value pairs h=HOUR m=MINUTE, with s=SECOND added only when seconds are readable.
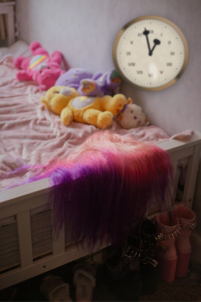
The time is h=12 m=58
